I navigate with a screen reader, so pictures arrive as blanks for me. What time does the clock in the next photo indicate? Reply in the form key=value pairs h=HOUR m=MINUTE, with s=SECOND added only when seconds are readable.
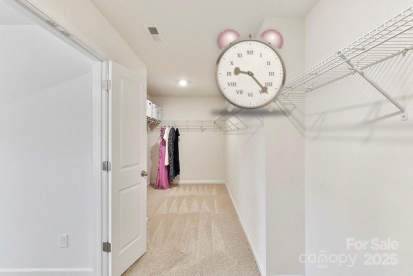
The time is h=9 m=23
